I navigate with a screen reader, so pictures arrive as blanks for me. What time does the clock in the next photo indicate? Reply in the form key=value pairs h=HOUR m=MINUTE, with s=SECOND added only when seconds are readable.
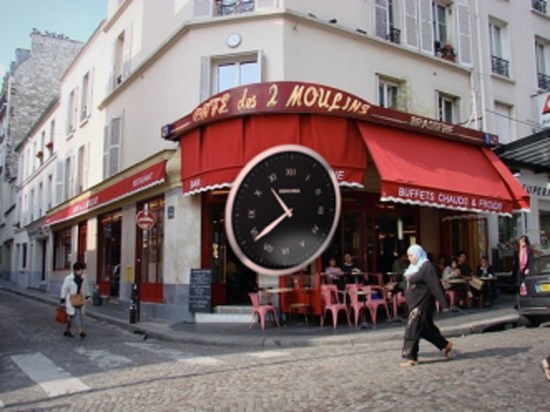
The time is h=10 m=39
